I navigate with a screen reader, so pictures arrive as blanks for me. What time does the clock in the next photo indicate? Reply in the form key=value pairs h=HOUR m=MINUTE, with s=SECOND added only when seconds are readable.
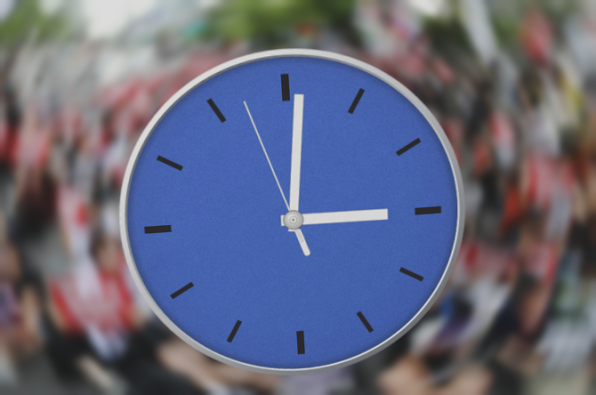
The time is h=3 m=0 s=57
